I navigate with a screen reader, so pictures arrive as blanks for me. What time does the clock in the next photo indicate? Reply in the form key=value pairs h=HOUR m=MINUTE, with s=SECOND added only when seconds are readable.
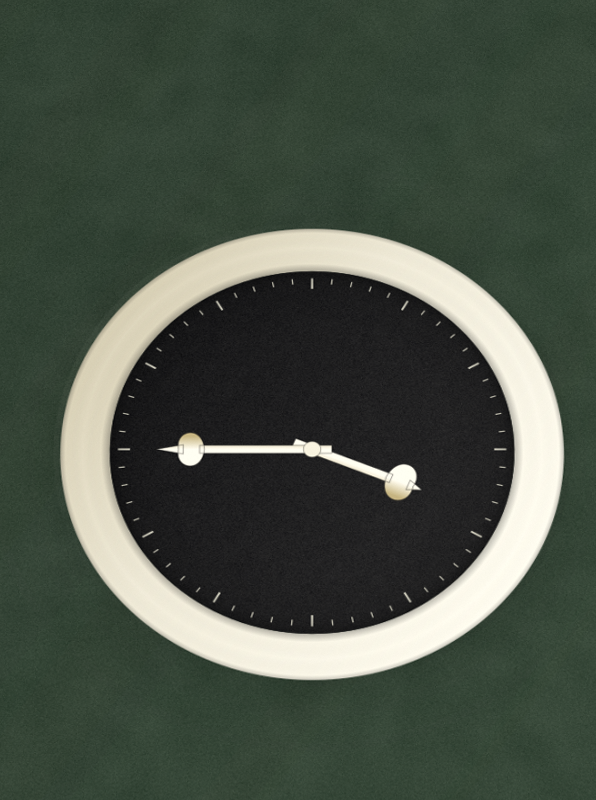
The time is h=3 m=45
